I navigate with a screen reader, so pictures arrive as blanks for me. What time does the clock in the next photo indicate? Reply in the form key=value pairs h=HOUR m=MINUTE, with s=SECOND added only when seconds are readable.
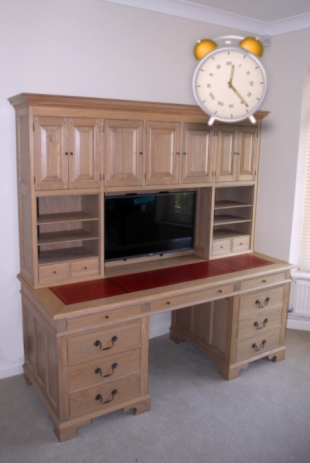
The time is h=12 m=24
